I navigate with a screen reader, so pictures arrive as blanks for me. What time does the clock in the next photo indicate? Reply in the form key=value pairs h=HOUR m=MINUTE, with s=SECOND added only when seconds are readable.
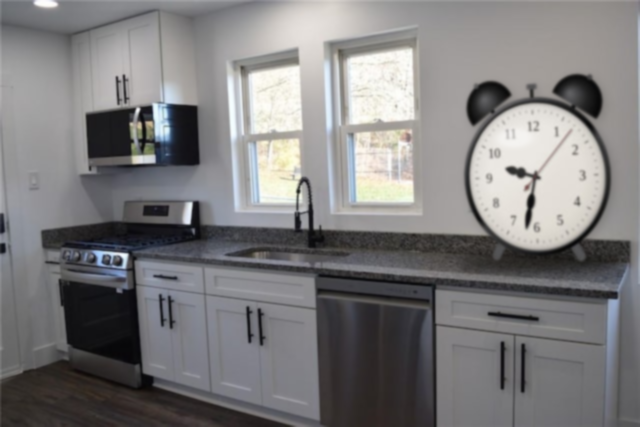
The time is h=9 m=32 s=7
